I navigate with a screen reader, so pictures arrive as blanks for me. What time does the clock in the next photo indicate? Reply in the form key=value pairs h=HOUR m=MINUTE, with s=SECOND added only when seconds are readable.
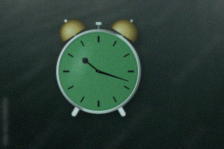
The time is h=10 m=18
